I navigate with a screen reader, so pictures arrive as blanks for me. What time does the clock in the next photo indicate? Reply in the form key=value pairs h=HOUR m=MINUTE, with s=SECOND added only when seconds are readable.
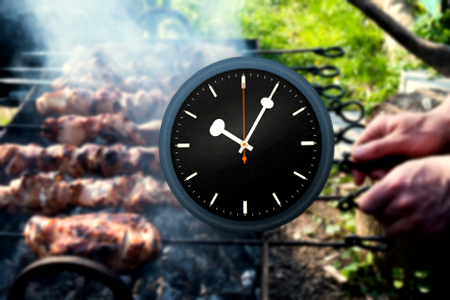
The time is h=10 m=5 s=0
